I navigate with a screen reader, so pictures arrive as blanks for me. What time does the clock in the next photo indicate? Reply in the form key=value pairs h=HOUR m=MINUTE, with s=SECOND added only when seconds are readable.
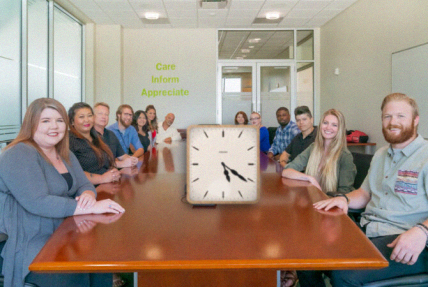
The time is h=5 m=21
